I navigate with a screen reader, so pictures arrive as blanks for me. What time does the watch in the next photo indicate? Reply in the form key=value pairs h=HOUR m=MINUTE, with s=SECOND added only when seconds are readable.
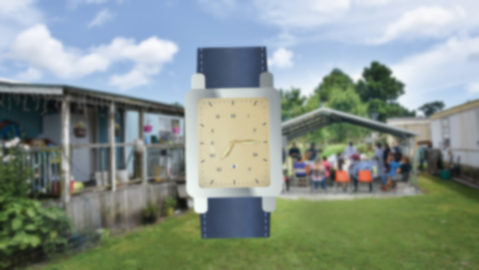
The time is h=7 m=15
